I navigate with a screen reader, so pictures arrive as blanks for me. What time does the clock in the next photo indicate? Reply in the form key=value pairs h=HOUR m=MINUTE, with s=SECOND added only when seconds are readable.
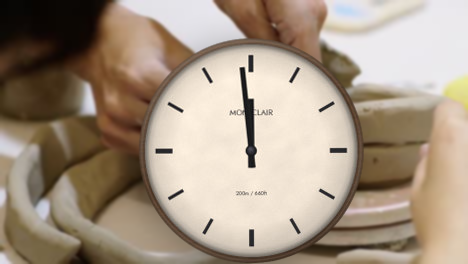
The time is h=11 m=59
